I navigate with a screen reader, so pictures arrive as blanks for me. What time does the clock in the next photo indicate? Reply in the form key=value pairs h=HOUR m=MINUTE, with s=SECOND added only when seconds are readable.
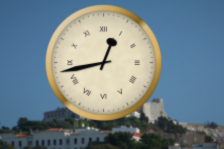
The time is h=12 m=43
